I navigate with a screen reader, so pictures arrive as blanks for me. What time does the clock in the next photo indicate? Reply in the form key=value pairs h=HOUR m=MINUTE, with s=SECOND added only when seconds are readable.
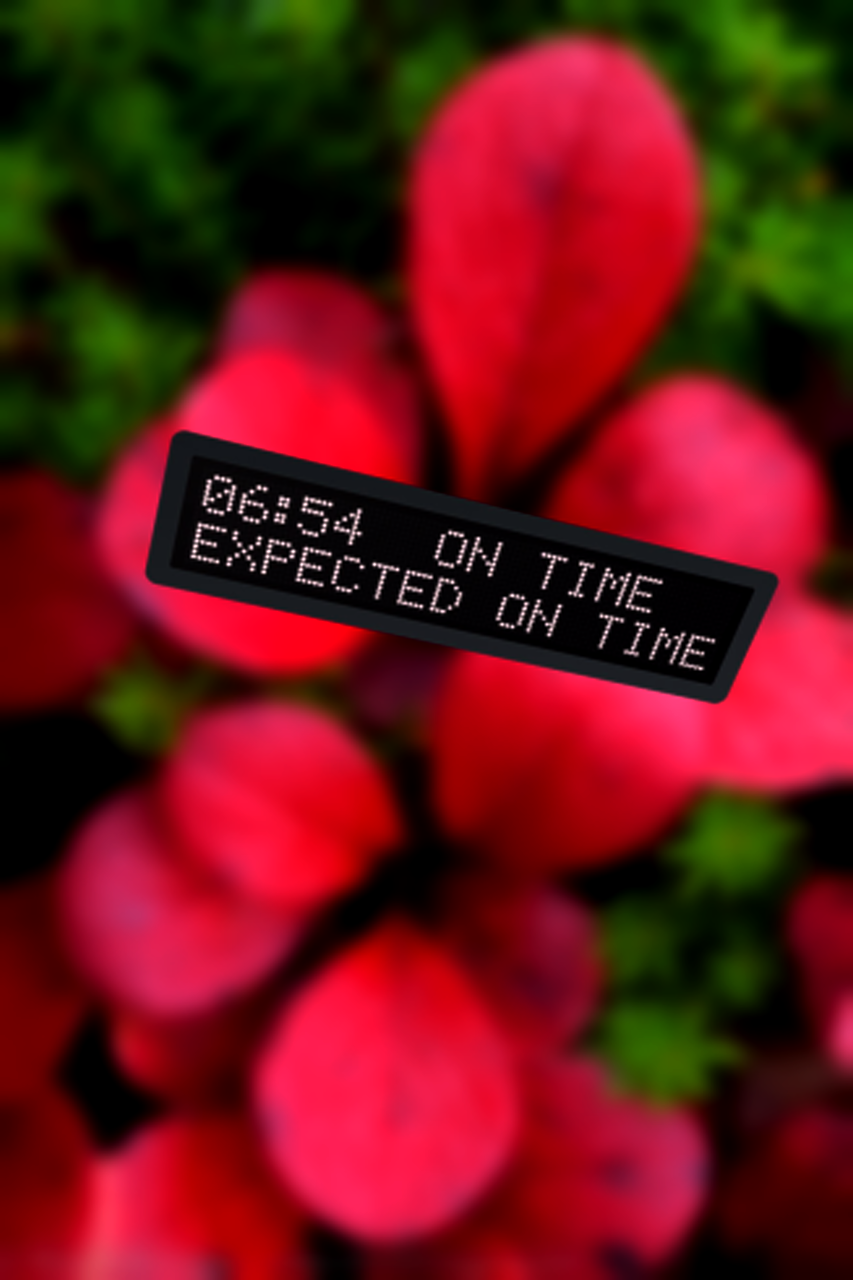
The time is h=6 m=54
